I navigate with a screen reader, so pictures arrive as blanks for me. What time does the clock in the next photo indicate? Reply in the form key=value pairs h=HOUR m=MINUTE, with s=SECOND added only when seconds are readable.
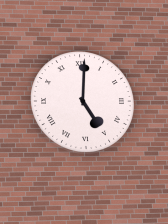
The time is h=5 m=1
